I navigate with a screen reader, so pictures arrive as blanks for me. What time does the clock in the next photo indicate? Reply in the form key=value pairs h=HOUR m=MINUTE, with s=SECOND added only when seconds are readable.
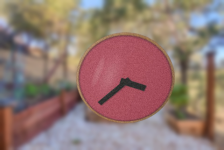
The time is h=3 m=38
